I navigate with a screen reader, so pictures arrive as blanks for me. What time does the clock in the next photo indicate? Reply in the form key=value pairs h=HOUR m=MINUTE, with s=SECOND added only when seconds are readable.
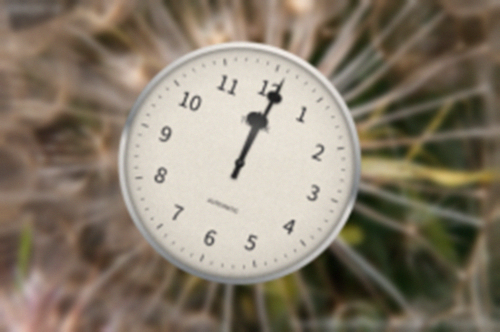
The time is h=12 m=1
